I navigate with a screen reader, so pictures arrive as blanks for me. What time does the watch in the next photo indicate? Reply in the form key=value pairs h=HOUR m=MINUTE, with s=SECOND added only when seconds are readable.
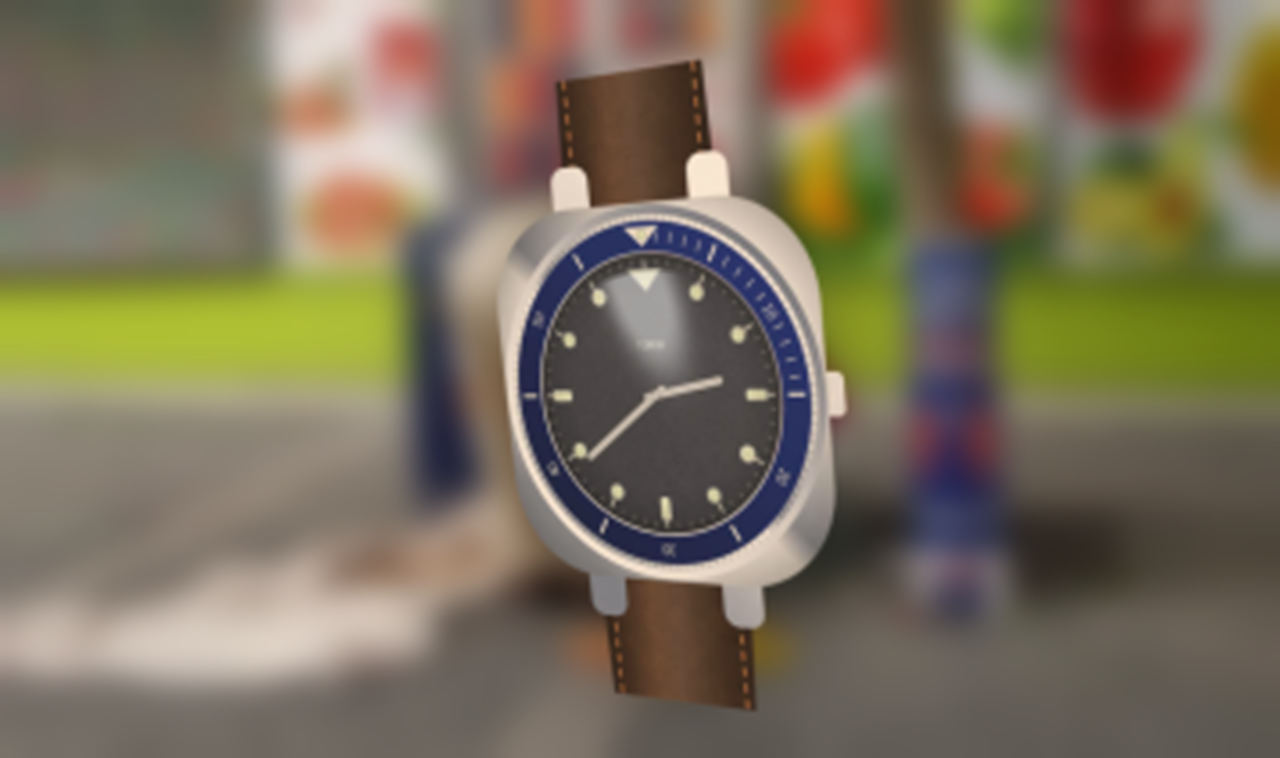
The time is h=2 m=39
